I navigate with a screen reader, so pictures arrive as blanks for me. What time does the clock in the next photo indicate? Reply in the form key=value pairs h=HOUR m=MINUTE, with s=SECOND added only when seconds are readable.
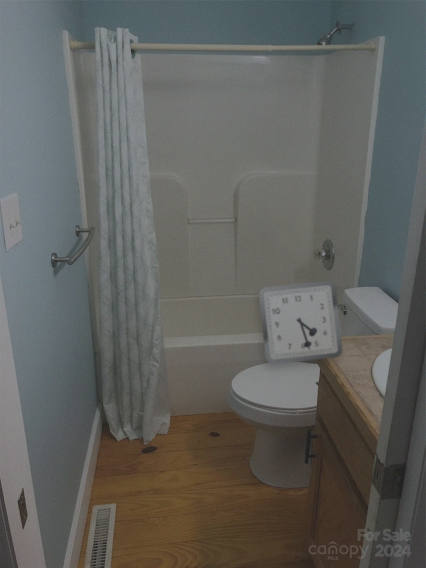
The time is h=4 m=28
